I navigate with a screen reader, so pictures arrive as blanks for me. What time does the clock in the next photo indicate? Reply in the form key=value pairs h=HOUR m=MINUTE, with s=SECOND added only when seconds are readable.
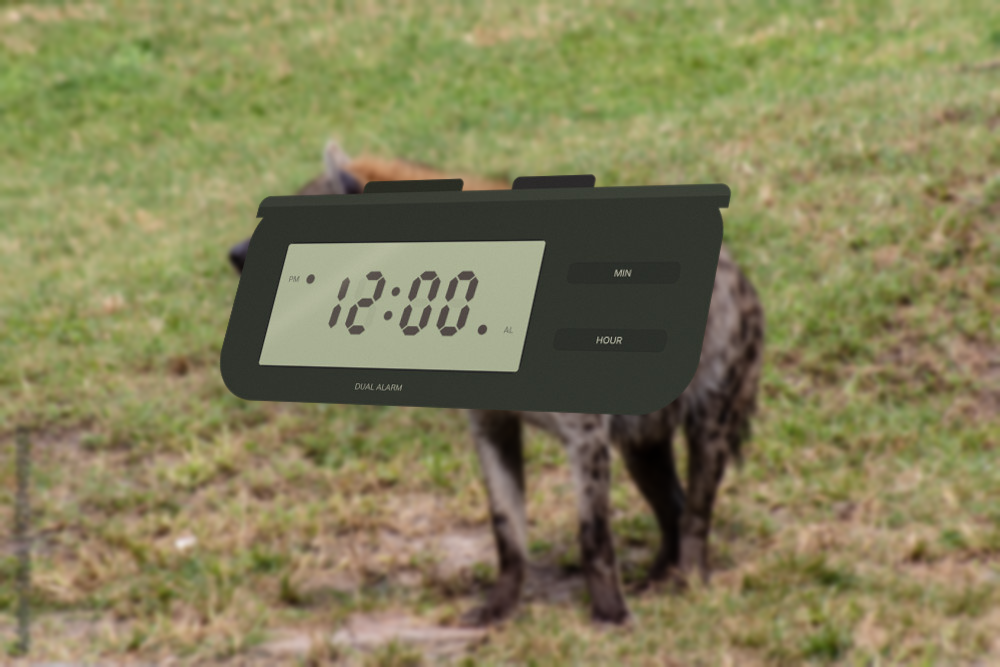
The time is h=12 m=0
